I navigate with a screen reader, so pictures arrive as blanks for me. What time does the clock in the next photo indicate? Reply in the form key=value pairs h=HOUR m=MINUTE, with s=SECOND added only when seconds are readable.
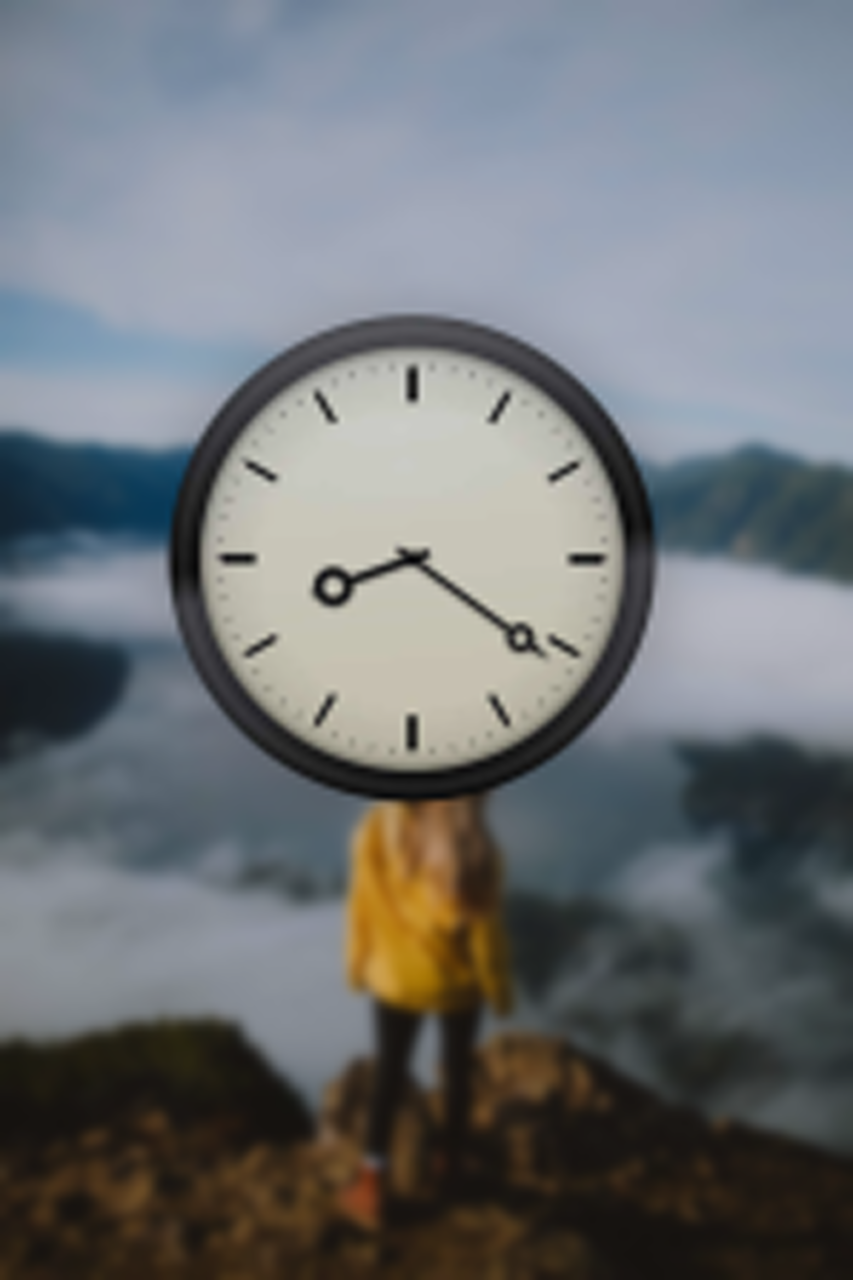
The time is h=8 m=21
